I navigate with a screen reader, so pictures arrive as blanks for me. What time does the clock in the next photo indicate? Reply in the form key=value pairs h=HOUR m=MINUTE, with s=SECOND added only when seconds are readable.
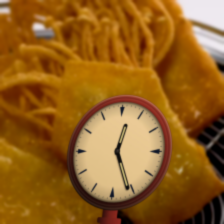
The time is h=12 m=26
